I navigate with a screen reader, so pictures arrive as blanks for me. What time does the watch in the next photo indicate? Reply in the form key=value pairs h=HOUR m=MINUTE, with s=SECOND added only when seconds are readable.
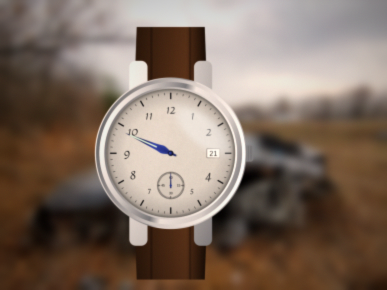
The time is h=9 m=49
